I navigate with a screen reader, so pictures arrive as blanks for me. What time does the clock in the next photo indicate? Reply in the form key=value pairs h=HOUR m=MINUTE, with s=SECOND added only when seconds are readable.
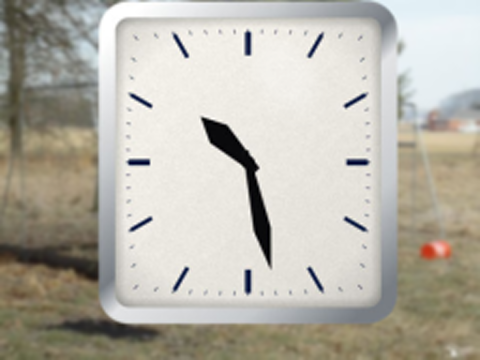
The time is h=10 m=28
